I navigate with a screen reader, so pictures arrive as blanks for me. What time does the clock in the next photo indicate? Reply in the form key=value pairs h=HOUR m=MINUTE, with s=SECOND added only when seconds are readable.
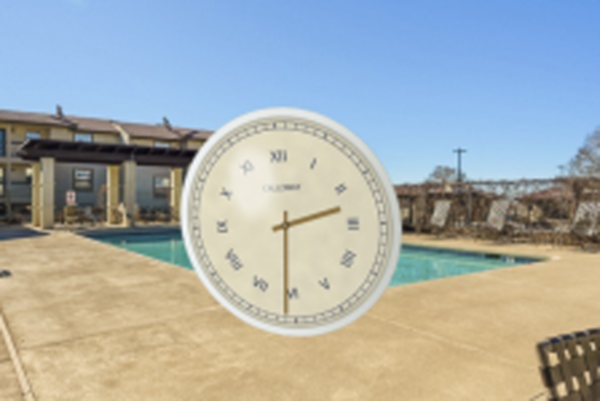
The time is h=2 m=31
